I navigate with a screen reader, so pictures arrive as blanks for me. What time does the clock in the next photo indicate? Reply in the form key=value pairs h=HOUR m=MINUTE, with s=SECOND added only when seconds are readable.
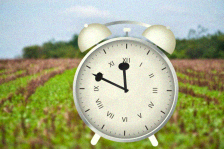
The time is h=11 m=49
